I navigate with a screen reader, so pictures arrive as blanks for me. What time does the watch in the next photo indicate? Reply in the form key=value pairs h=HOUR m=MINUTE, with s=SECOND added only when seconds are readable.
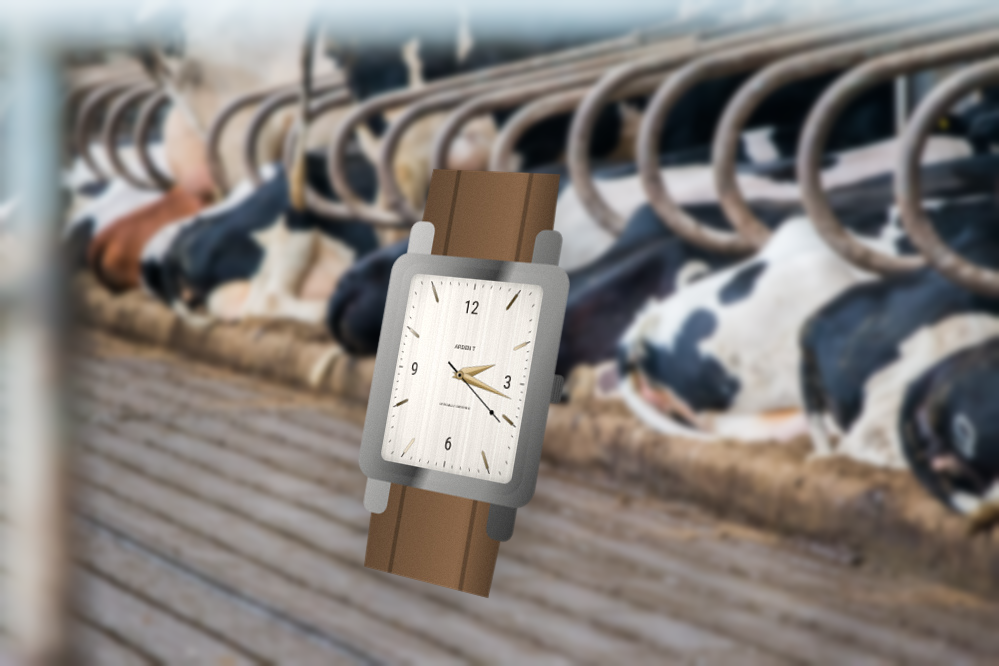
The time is h=2 m=17 s=21
